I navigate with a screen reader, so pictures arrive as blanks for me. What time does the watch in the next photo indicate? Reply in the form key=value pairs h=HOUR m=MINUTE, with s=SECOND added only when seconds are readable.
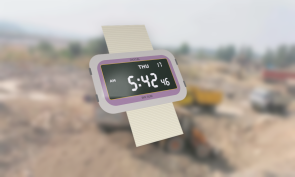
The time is h=5 m=42 s=46
